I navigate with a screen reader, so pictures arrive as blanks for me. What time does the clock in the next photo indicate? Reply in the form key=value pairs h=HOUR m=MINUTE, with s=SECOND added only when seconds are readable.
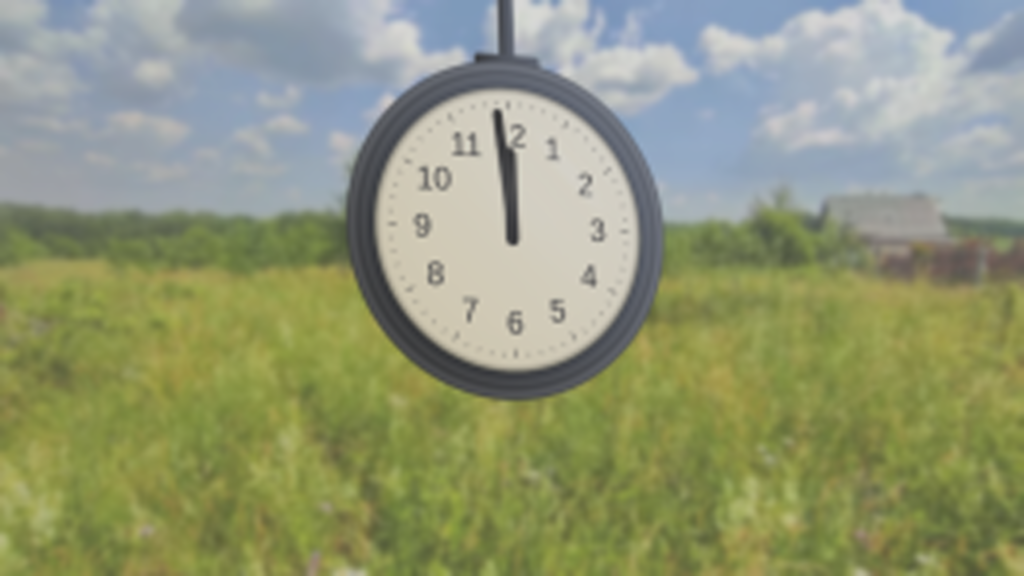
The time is h=11 m=59
